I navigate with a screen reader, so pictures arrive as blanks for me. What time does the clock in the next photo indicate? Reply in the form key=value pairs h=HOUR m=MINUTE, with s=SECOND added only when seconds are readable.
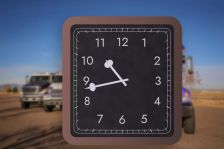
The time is h=10 m=43
